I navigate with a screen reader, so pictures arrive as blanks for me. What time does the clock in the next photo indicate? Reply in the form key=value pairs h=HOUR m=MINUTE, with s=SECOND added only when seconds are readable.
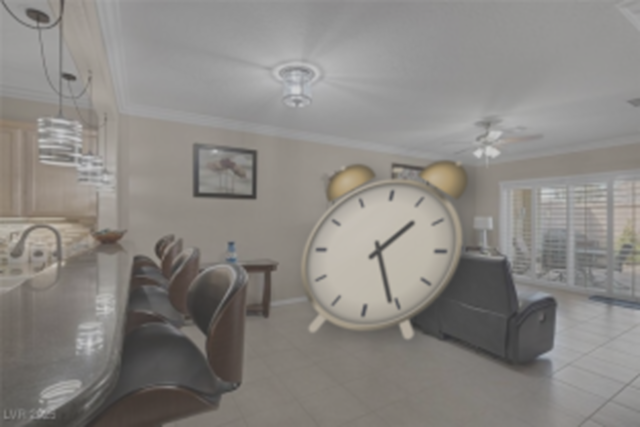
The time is h=1 m=26
